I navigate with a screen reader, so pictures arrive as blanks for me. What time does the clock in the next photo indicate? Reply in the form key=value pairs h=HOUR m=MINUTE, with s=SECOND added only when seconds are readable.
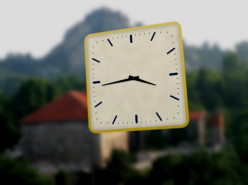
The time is h=3 m=44
